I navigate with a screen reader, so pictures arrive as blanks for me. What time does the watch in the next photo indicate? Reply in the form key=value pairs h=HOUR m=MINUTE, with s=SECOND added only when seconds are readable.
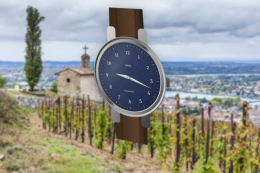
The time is h=9 m=18
